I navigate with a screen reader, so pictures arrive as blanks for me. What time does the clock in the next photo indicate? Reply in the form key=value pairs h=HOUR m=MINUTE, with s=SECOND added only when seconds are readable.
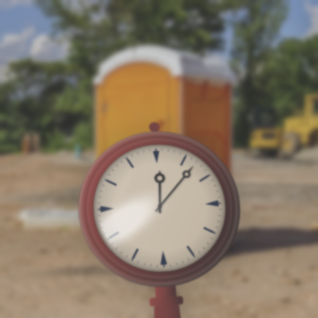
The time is h=12 m=7
